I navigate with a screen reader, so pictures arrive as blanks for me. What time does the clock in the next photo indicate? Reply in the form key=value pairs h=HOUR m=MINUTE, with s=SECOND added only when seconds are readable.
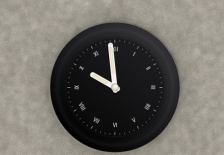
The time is h=9 m=59
